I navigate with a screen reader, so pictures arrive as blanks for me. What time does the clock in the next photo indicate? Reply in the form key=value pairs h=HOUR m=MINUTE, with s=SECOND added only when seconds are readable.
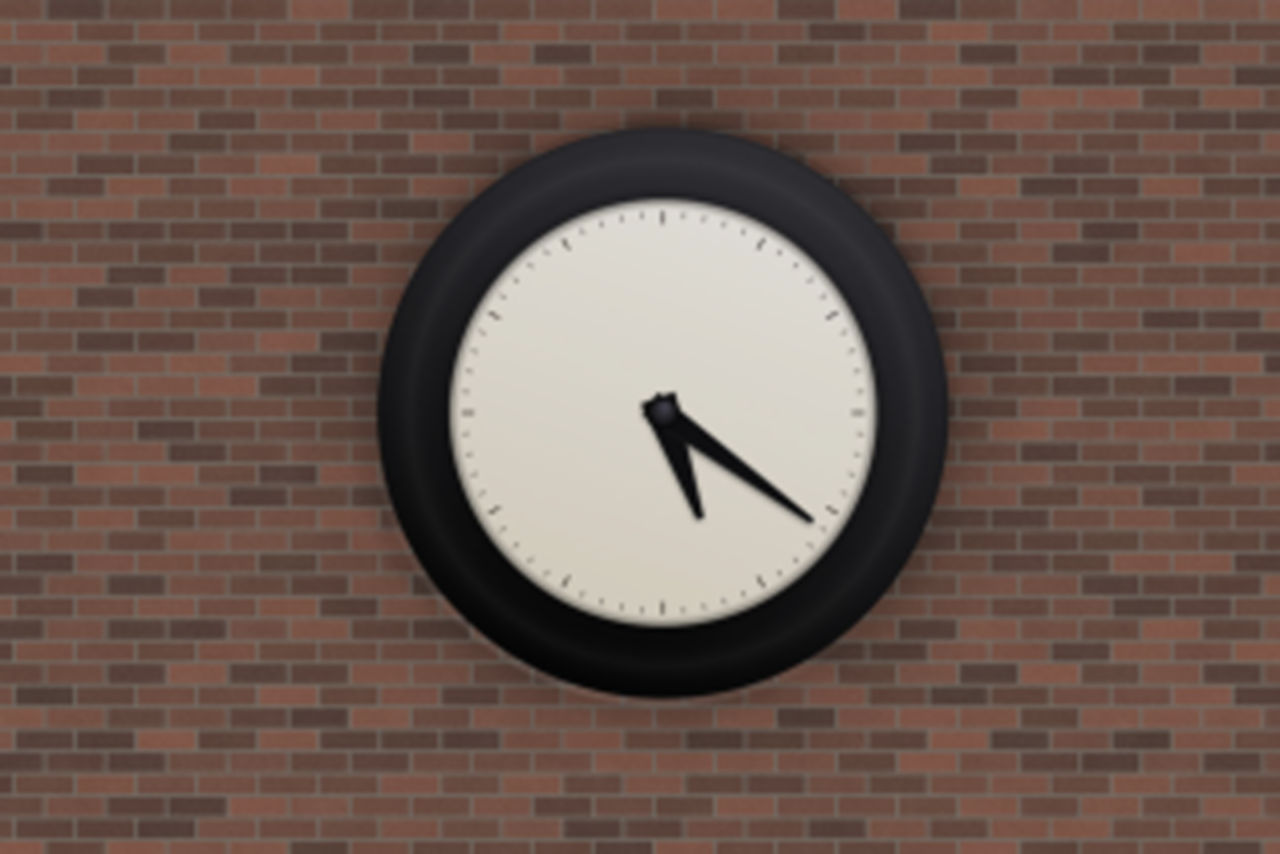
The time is h=5 m=21
